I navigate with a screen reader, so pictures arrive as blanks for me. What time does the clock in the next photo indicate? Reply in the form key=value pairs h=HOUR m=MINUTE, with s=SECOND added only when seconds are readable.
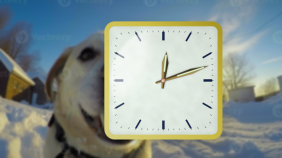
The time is h=12 m=12
